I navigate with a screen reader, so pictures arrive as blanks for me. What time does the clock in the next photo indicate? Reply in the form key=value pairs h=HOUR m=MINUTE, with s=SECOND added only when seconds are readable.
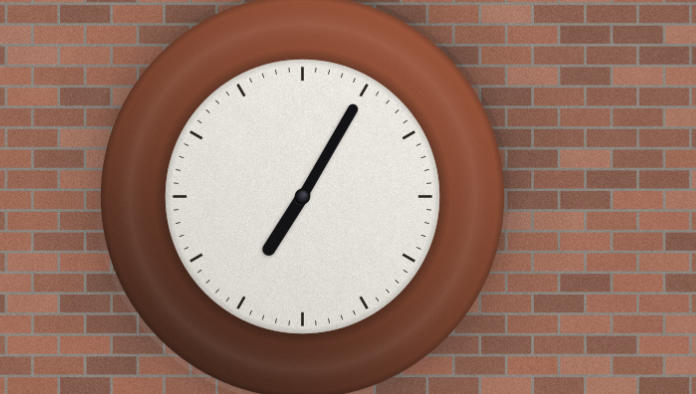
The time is h=7 m=5
